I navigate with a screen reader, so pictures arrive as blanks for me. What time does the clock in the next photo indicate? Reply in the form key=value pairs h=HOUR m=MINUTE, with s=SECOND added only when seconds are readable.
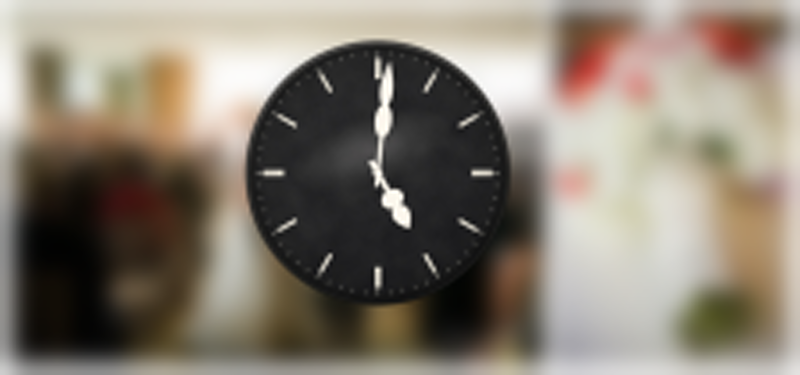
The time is h=5 m=1
